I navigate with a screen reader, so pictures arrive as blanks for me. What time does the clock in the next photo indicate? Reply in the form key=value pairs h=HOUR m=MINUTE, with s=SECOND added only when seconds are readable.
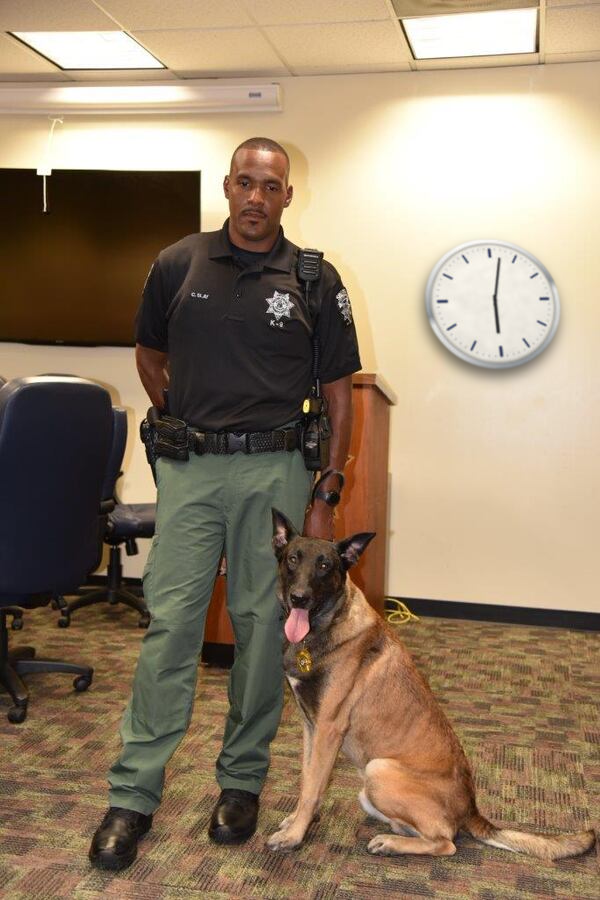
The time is h=6 m=2
